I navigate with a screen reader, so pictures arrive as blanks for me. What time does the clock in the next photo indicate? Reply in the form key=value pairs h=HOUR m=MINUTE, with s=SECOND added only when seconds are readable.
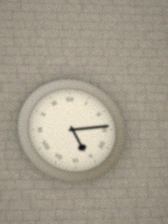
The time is h=5 m=14
